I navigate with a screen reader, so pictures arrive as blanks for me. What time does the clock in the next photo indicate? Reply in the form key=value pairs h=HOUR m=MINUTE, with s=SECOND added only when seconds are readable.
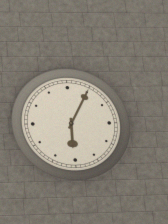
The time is h=6 m=5
